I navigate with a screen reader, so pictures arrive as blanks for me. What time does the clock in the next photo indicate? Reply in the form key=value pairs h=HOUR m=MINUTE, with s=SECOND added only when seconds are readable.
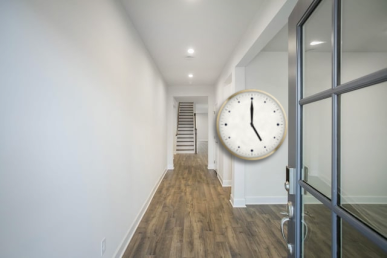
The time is h=5 m=0
